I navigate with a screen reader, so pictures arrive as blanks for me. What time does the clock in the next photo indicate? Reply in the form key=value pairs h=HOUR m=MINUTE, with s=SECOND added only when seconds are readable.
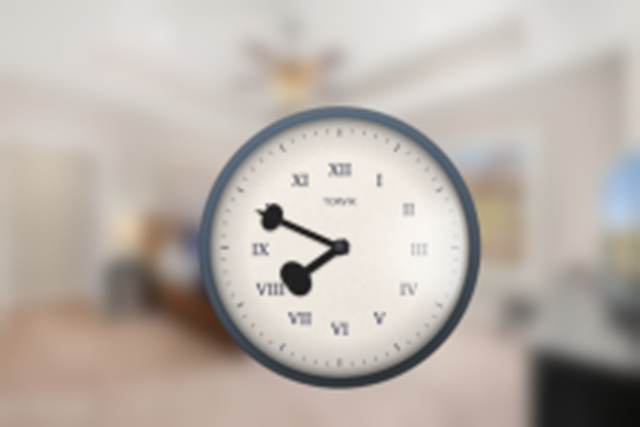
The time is h=7 m=49
